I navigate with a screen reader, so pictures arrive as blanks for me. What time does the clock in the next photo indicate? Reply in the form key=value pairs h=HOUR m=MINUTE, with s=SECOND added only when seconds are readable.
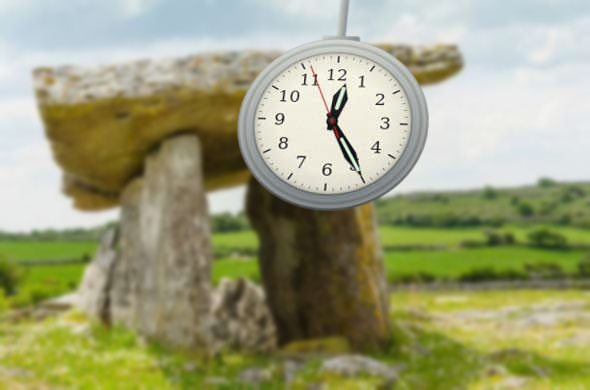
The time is h=12 m=24 s=56
